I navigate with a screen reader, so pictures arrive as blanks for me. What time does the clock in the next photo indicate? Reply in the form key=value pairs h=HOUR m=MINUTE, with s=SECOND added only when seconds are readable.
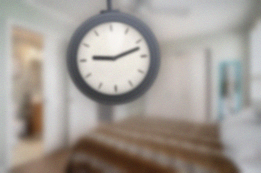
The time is h=9 m=12
